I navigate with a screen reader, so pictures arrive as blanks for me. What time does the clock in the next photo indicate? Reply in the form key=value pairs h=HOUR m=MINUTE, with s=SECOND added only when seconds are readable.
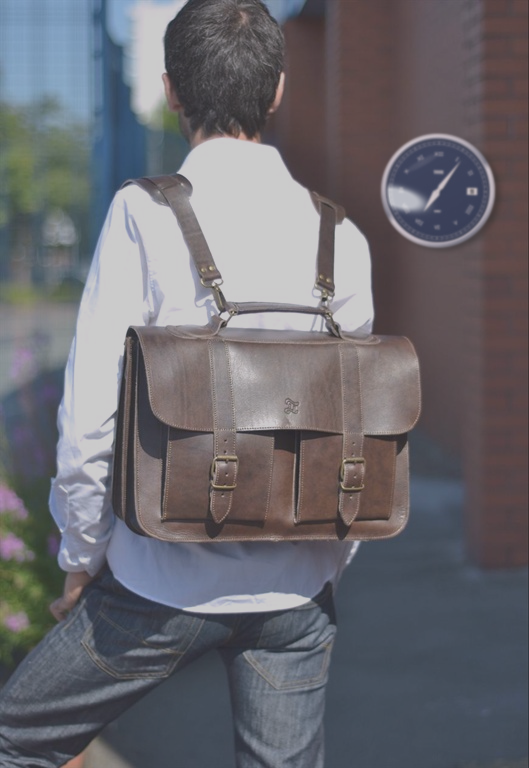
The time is h=7 m=6
